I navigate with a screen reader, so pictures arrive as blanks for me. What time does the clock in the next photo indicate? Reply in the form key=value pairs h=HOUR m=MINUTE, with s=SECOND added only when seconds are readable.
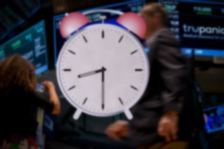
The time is h=8 m=30
